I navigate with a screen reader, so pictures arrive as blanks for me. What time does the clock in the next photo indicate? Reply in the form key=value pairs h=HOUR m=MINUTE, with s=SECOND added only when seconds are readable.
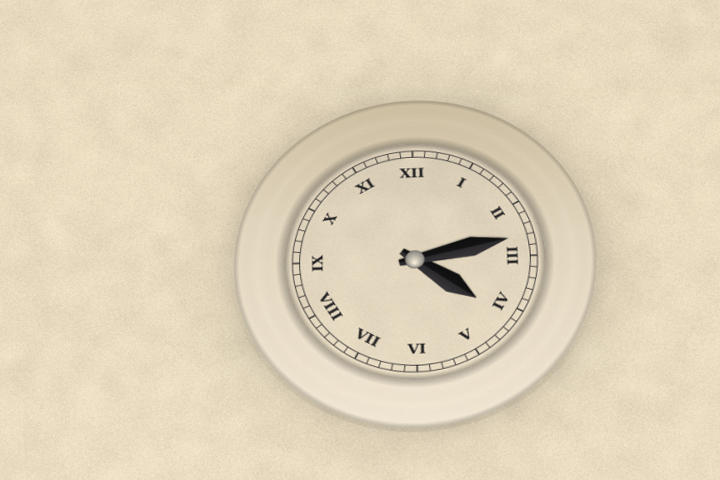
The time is h=4 m=13
